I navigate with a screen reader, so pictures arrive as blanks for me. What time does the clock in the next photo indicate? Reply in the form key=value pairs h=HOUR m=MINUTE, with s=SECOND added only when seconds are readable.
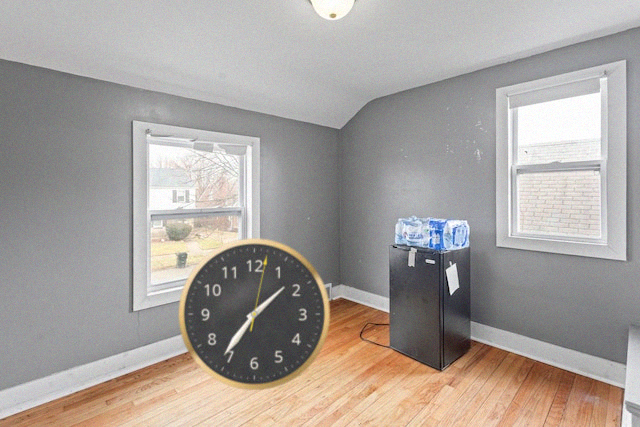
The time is h=1 m=36 s=2
